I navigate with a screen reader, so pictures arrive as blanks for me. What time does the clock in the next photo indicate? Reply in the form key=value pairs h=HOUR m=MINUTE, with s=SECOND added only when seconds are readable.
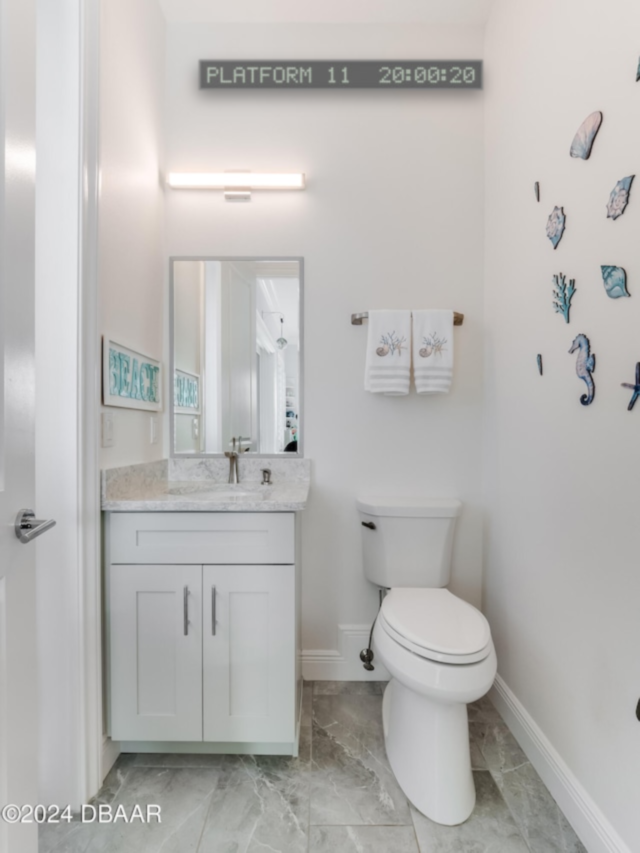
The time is h=20 m=0 s=20
